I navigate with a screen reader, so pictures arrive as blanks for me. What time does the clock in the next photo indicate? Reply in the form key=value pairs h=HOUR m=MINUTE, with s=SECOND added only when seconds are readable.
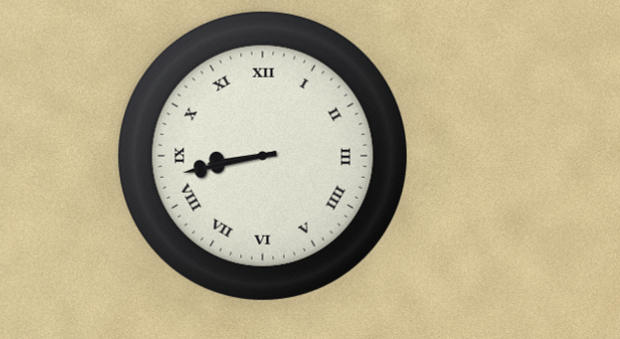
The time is h=8 m=43
